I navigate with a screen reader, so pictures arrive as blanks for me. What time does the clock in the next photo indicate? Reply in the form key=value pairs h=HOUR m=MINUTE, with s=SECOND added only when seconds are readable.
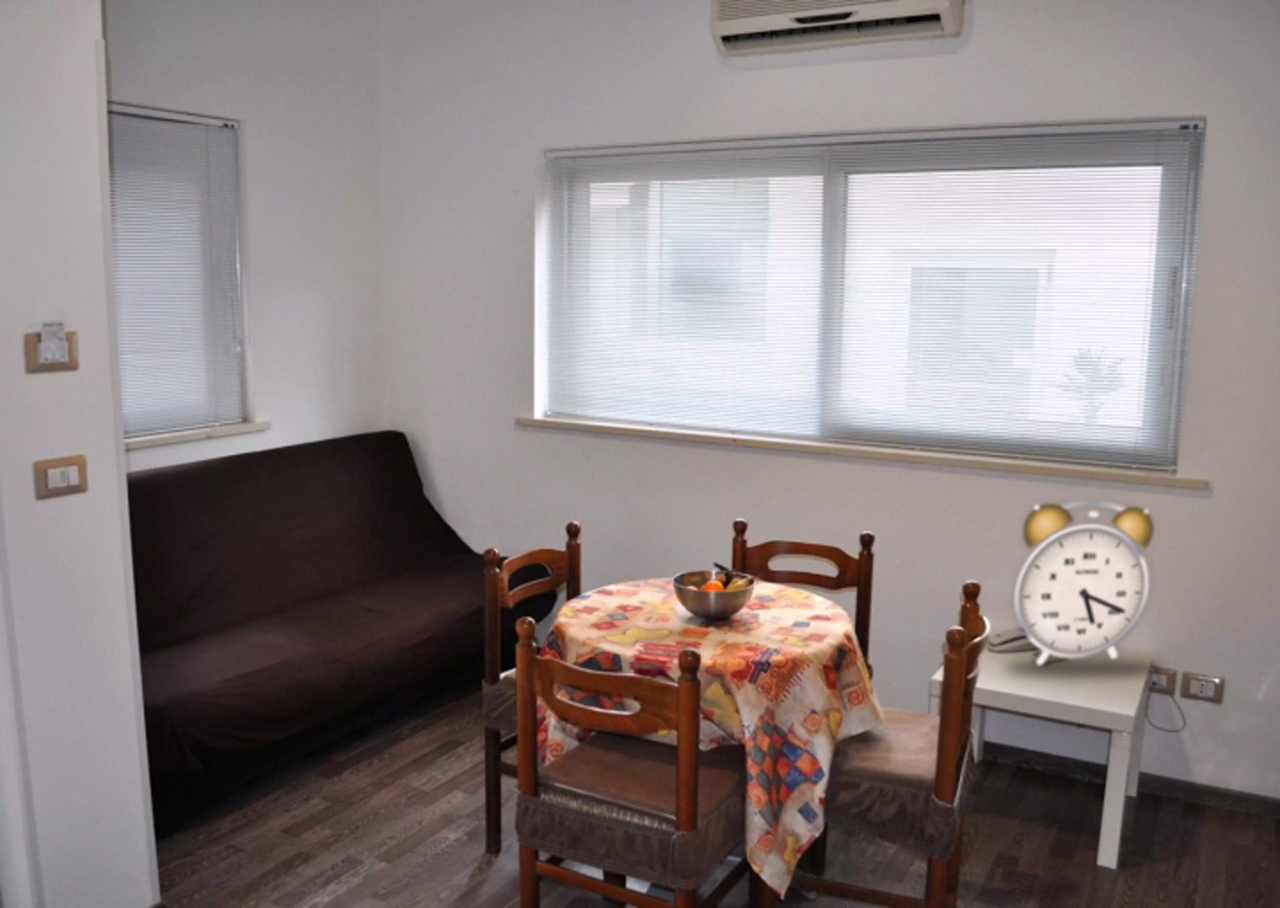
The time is h=5 m=19
